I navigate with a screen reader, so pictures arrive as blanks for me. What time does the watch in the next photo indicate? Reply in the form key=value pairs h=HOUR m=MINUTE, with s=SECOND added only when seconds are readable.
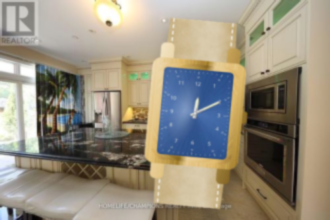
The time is h=12 m=10
